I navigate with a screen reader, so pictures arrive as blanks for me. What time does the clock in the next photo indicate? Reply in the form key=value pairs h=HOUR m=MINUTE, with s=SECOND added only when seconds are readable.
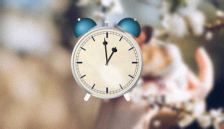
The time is h=12 m=59
